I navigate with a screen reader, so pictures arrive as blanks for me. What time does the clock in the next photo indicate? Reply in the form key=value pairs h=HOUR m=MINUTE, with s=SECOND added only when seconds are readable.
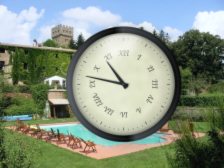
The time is h=10 m=47
